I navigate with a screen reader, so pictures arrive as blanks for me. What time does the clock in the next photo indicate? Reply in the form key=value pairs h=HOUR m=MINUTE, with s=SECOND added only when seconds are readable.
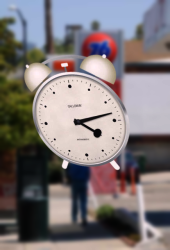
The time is h=4 m=13
